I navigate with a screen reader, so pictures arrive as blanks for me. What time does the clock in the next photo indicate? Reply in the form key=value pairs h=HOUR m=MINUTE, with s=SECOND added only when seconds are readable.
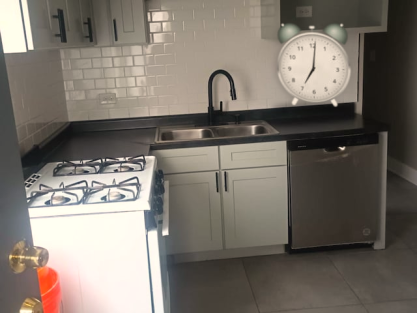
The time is h=7 m=1
